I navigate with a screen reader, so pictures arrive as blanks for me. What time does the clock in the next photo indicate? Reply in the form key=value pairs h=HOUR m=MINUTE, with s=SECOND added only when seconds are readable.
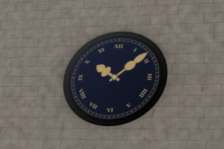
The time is h=10 m=8
